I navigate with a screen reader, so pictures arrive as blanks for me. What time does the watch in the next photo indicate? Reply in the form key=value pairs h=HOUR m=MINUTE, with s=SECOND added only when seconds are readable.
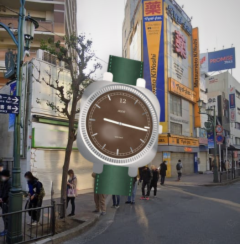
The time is h=9 m=16
